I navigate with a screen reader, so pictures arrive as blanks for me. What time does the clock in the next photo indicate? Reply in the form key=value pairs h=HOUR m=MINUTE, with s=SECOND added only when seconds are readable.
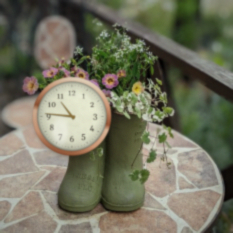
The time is h=10 m=46
